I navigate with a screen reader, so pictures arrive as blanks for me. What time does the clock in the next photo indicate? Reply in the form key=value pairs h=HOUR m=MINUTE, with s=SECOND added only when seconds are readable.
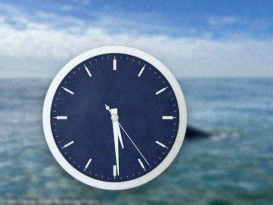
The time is h=5 m=29 s=24
